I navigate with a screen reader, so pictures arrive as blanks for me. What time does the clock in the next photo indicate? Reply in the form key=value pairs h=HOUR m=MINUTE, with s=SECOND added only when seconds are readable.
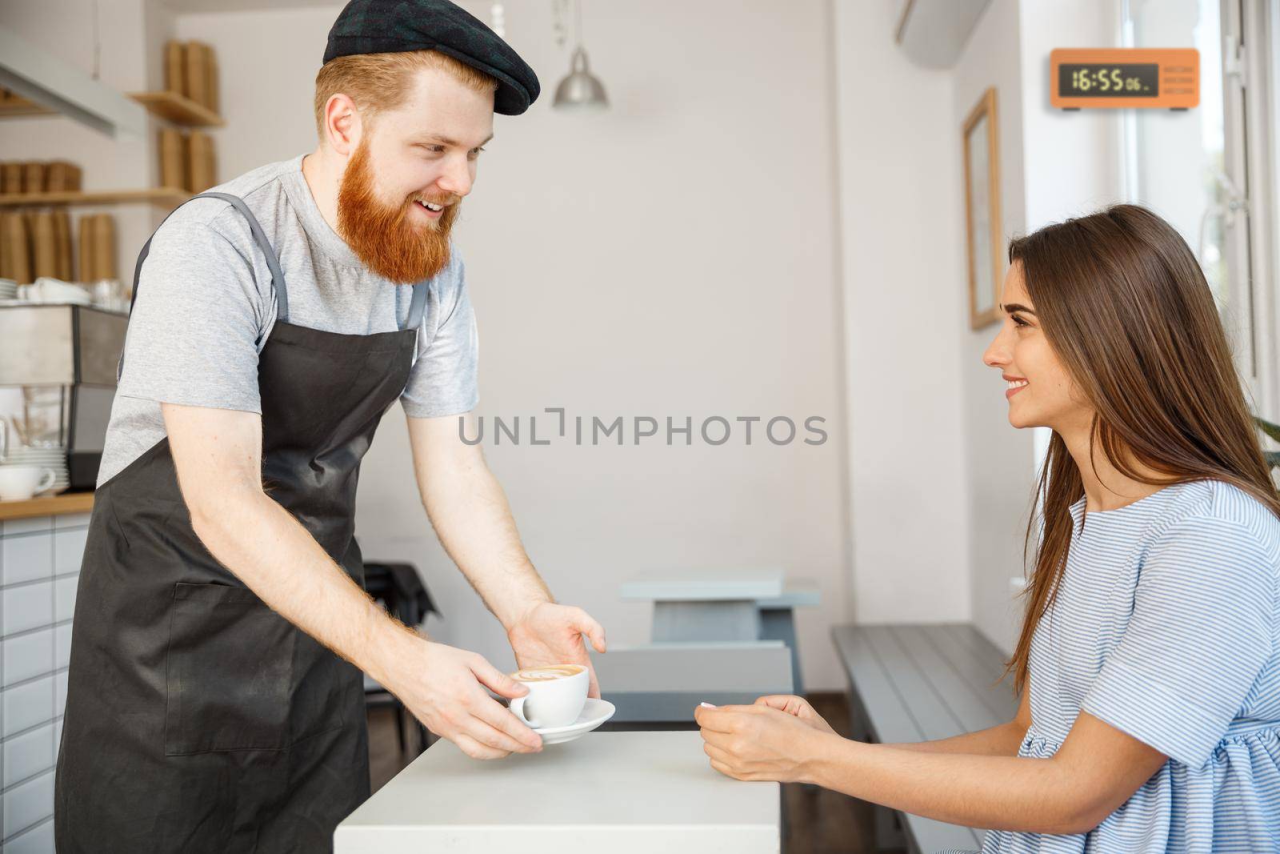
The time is h=16 m=55
